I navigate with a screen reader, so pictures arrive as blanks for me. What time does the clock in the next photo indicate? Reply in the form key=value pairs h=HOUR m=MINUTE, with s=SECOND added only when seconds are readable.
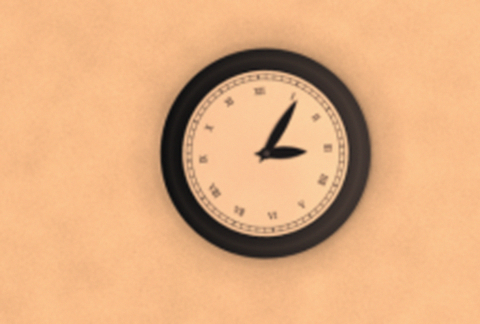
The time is h=3 m=6
